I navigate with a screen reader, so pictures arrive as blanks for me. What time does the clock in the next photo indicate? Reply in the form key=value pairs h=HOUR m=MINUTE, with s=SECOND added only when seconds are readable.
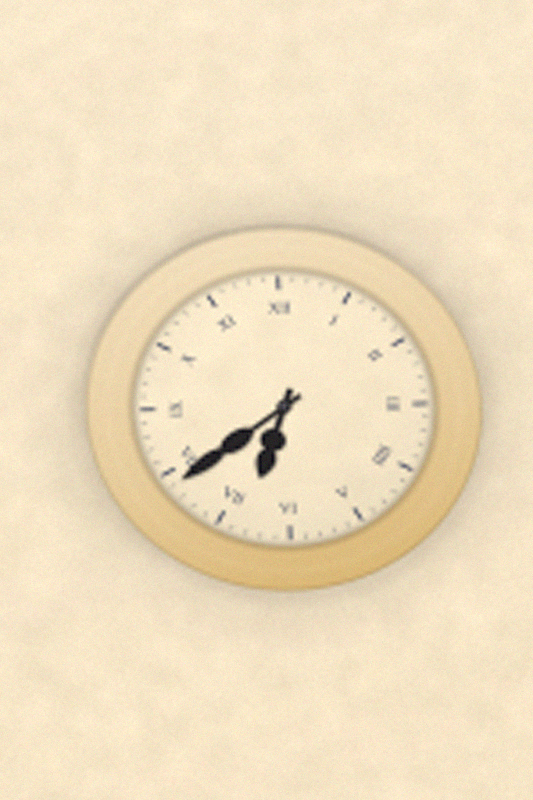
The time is h=6 m=39
